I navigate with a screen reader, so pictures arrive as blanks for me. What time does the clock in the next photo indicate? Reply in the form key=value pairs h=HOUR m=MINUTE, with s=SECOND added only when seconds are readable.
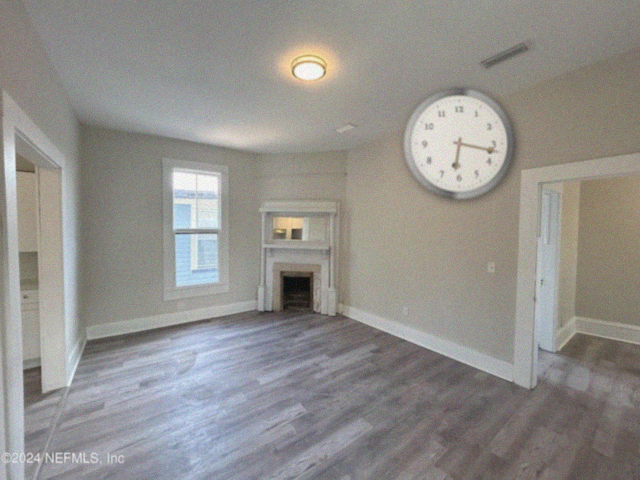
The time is h=6 m=17
